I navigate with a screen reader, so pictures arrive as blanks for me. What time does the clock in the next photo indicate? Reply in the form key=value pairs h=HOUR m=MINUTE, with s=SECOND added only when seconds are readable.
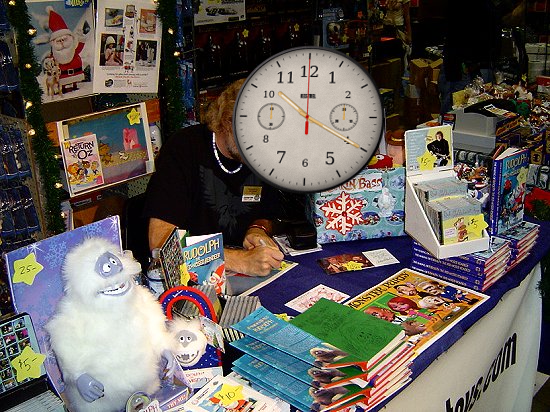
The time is h=10 m=20
